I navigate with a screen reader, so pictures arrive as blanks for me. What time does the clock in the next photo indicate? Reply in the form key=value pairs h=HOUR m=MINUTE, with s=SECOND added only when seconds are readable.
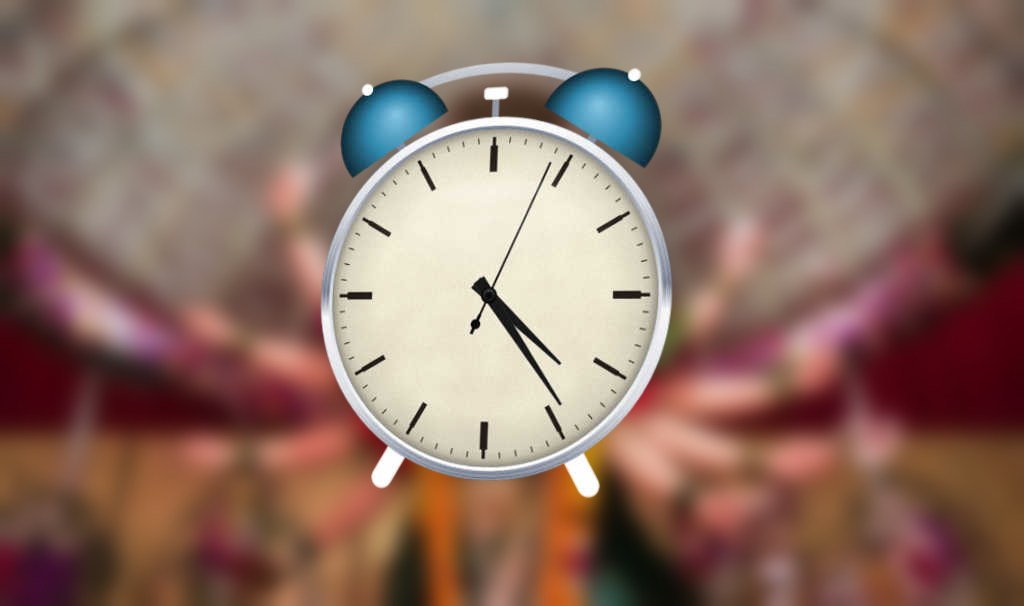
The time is h=4 m=24 s=4
